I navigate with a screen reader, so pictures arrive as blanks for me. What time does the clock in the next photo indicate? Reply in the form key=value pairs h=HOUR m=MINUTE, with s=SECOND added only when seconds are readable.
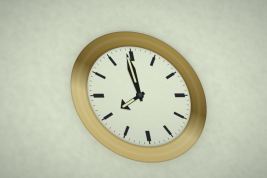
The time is h=7 m=59
